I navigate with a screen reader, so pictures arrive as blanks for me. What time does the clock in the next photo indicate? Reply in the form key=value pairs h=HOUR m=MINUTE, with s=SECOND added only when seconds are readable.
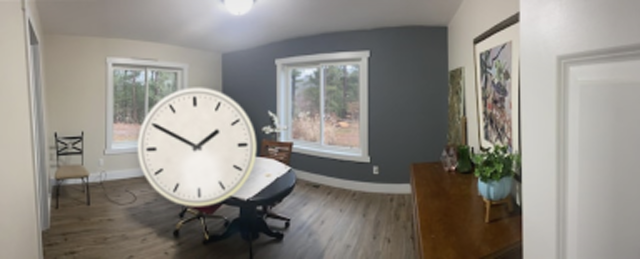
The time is h=1 m=50
